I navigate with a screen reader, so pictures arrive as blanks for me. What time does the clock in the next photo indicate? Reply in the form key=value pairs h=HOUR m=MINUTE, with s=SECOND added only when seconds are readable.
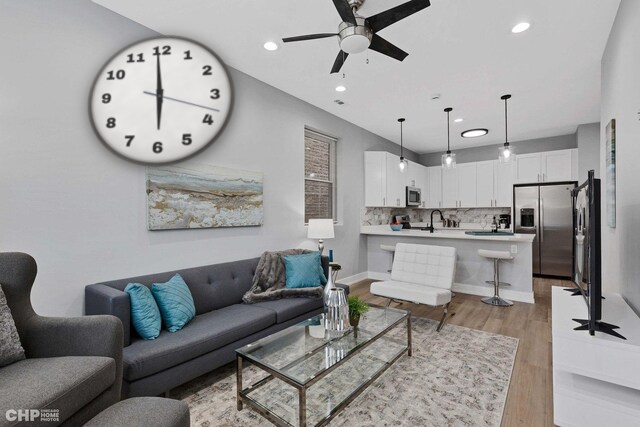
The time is h=5 m=59 s=18
